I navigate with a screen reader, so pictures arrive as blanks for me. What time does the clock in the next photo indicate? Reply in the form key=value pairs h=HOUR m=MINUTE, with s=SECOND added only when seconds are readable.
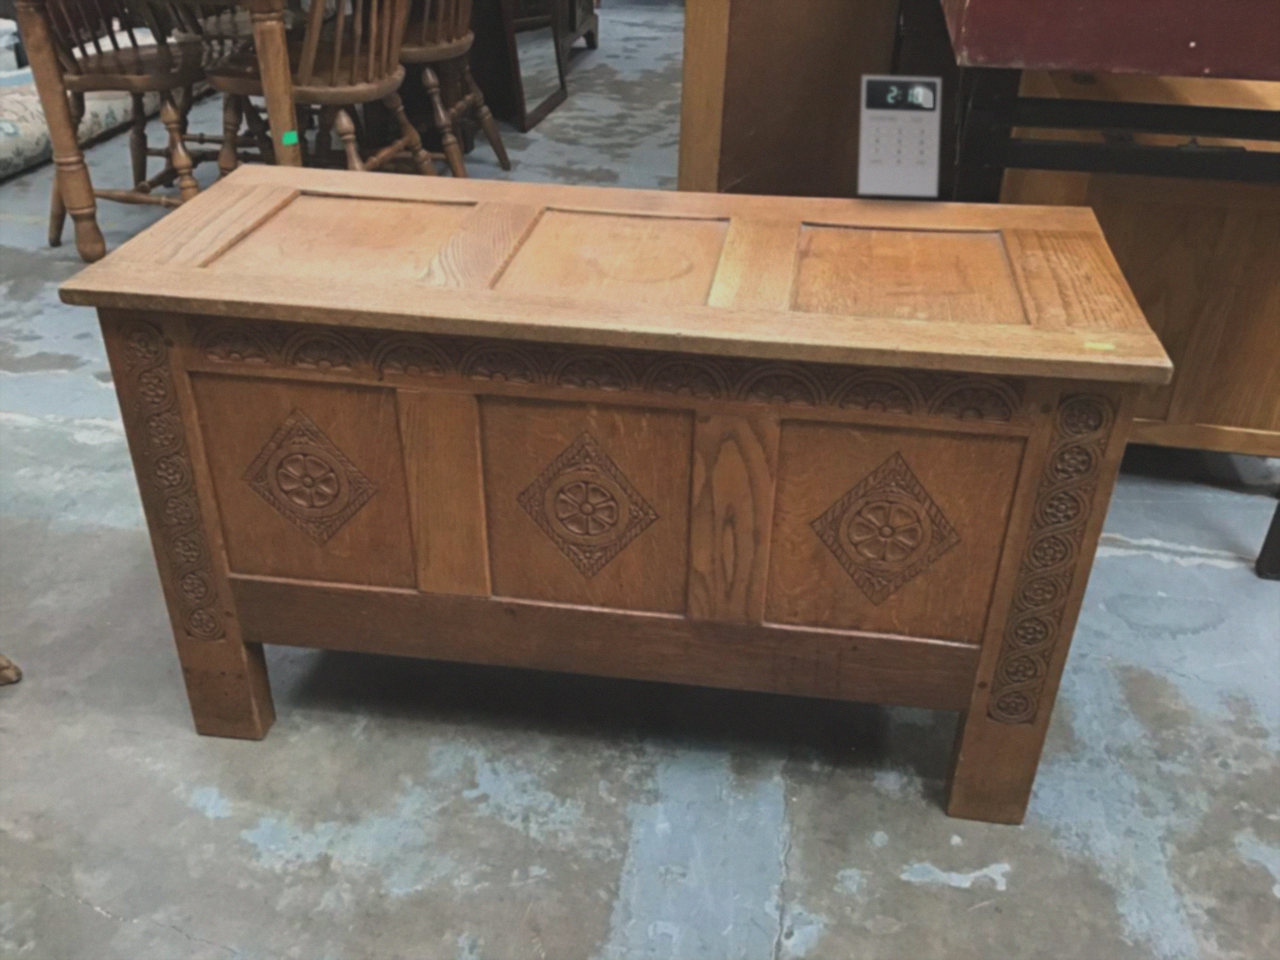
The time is h=2 m=10
